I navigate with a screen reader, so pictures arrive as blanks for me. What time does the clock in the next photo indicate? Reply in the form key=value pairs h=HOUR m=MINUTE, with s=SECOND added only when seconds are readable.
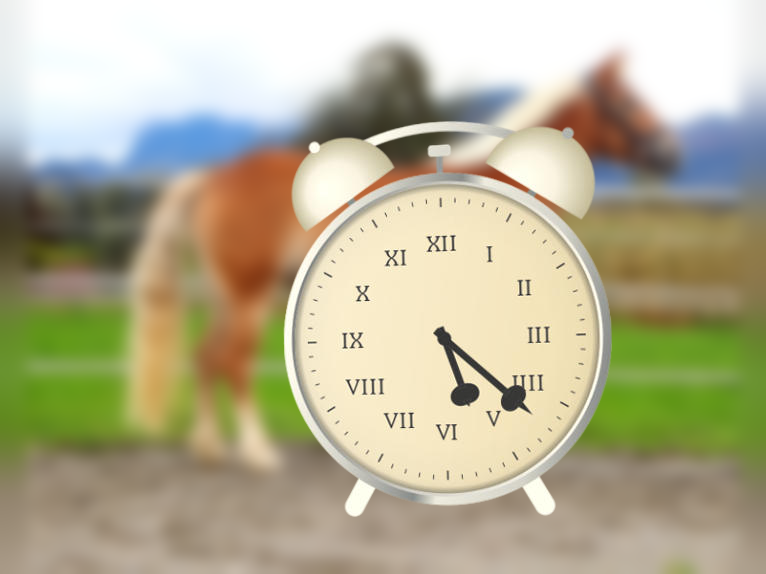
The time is h=5 m=22
